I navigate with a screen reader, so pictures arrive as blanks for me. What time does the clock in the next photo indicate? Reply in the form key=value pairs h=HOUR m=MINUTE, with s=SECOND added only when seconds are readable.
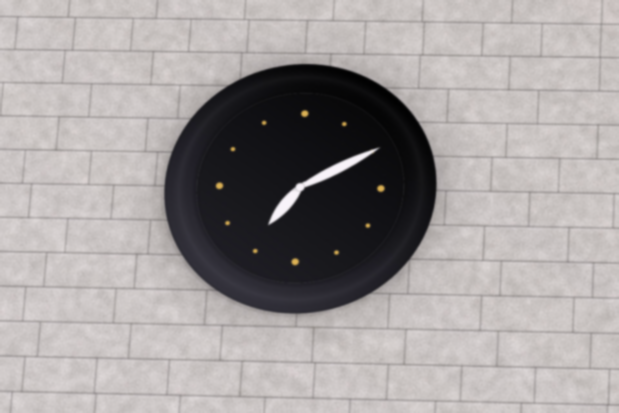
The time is h=7 m=10
